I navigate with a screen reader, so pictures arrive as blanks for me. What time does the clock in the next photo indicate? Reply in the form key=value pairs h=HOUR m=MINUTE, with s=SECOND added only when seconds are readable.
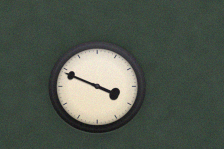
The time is h=3 m=49
